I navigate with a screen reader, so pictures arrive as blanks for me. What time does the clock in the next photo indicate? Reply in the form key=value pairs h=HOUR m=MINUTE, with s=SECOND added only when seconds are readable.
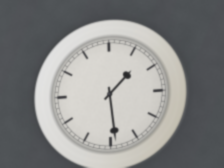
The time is h=1 m=29
